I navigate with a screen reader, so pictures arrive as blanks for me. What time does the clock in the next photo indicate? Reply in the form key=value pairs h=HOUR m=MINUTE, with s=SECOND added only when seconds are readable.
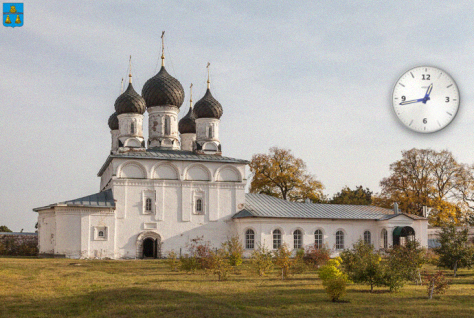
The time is h=12 m=43
